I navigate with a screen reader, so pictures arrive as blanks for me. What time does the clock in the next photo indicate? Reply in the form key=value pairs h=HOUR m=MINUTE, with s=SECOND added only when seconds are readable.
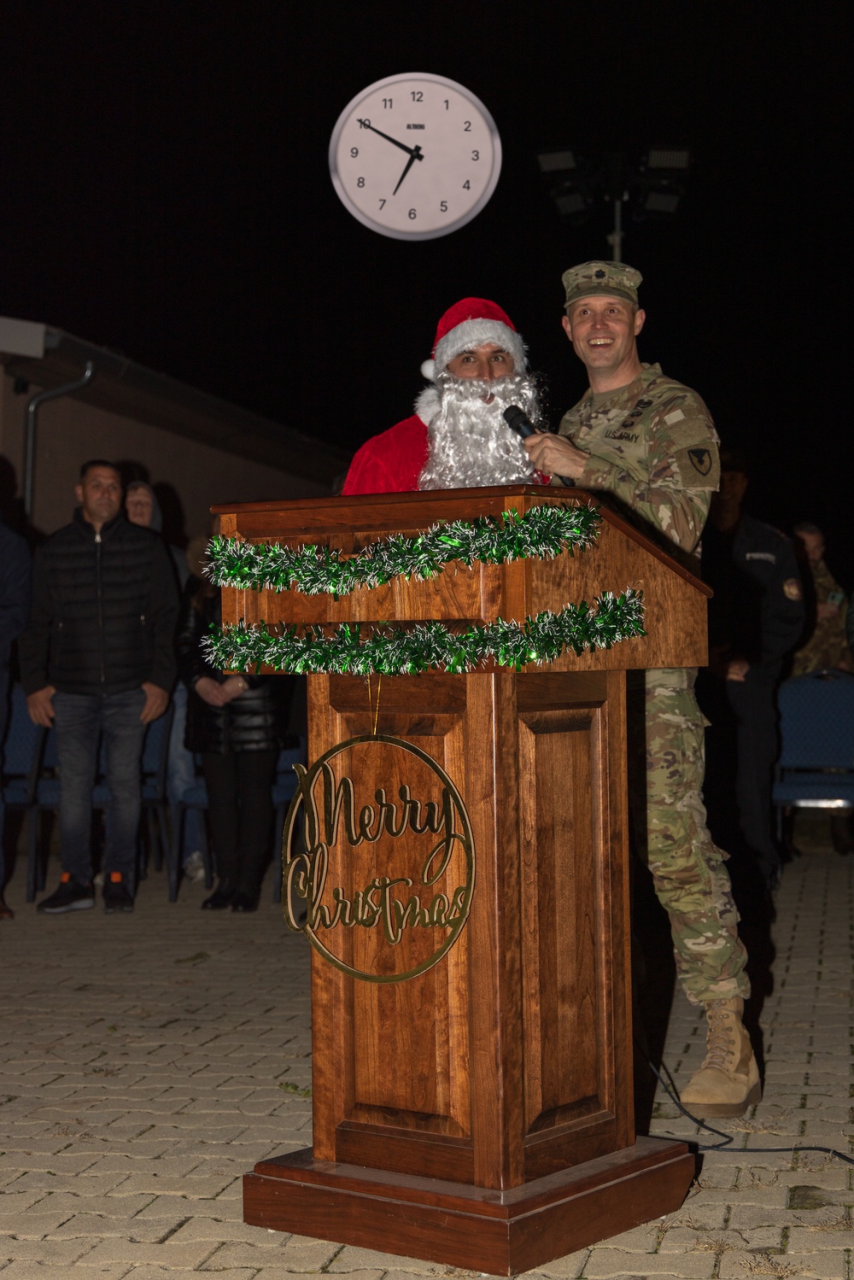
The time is h=6 m=50
